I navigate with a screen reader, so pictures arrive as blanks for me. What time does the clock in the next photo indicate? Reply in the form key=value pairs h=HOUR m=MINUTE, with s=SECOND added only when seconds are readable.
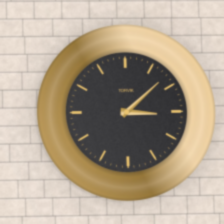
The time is h=3 m=8
